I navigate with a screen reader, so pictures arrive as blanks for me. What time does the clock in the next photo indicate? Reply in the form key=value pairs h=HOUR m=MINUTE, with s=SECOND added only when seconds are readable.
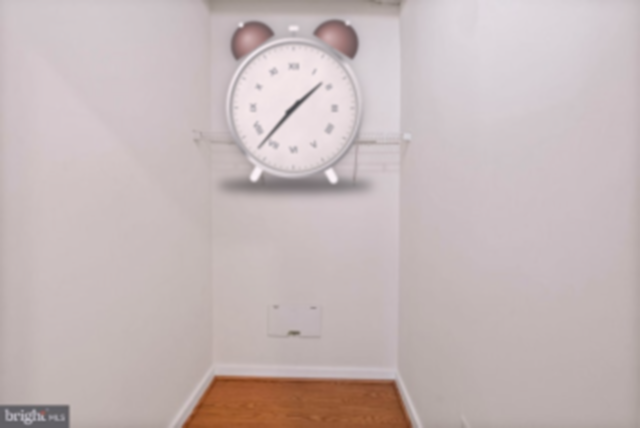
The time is h=1 m=37
